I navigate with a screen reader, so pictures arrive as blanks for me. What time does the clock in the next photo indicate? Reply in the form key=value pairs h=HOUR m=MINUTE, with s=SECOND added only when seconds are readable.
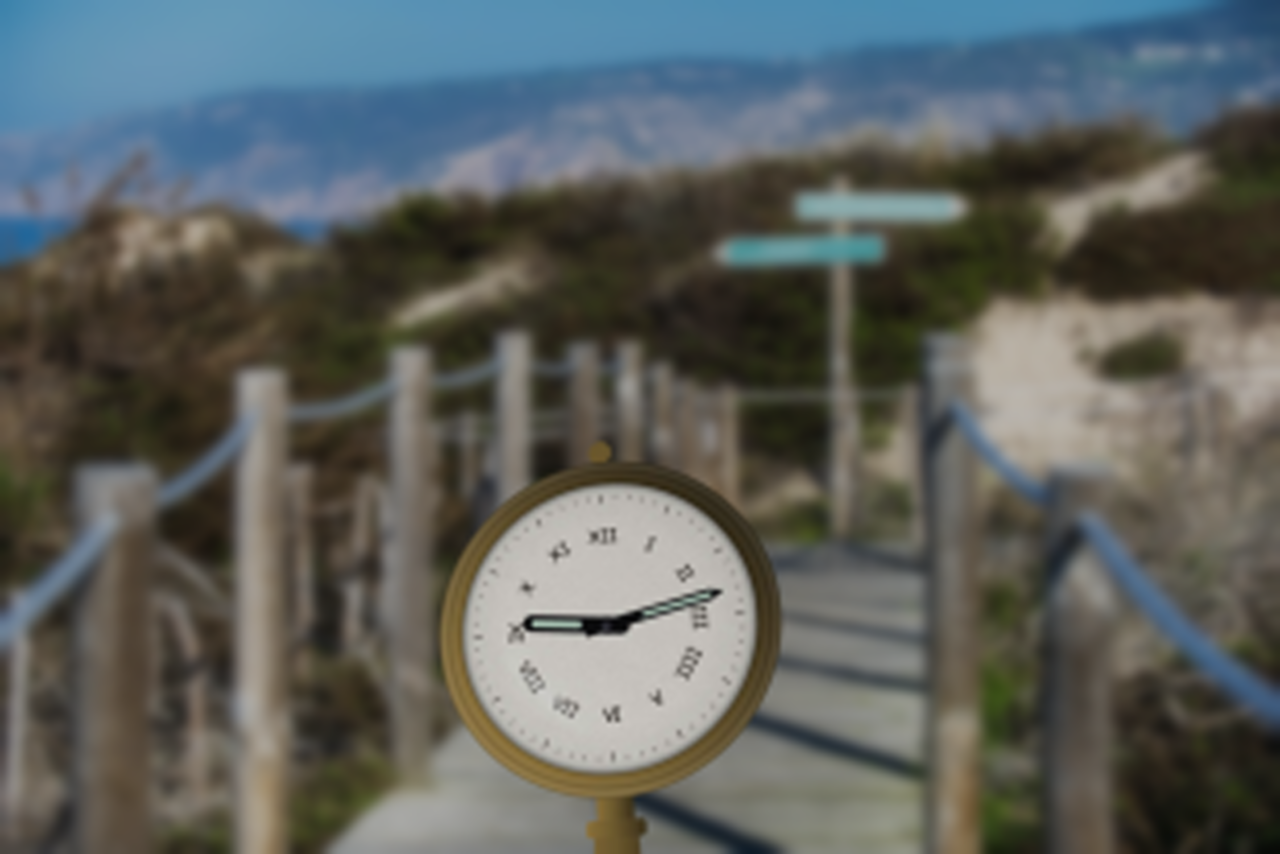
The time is h=9 m=13
